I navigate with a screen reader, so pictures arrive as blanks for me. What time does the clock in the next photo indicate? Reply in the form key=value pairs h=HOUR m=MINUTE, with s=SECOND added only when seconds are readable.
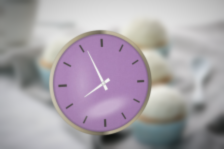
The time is h=7 m=56
